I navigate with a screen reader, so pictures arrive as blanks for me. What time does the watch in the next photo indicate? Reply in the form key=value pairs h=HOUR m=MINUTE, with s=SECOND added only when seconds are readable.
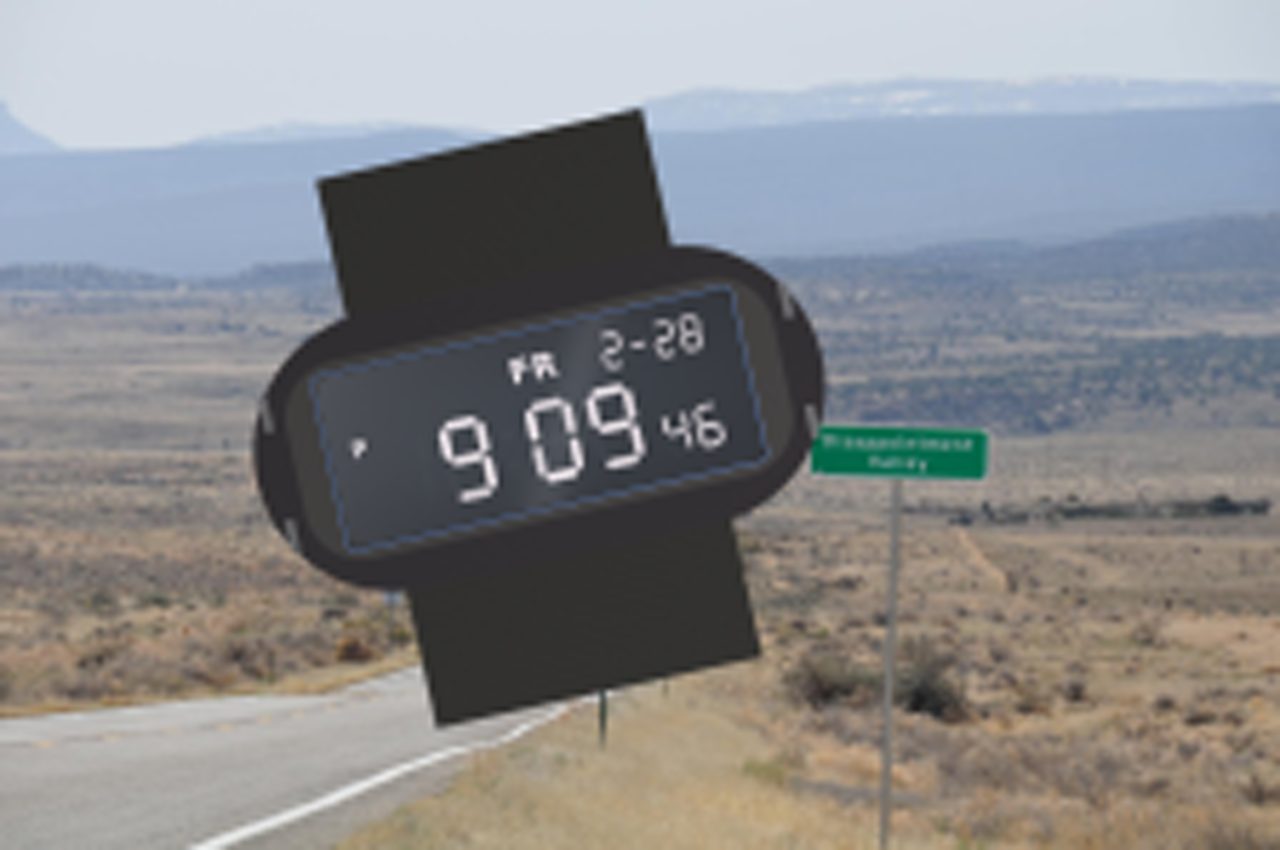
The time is h=9 m=9 s=46
